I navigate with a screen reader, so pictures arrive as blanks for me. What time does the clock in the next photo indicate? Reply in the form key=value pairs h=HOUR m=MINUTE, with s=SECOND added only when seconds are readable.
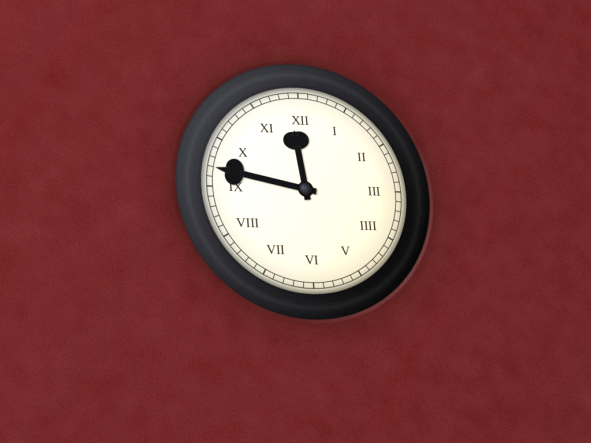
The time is h=11 m=47
